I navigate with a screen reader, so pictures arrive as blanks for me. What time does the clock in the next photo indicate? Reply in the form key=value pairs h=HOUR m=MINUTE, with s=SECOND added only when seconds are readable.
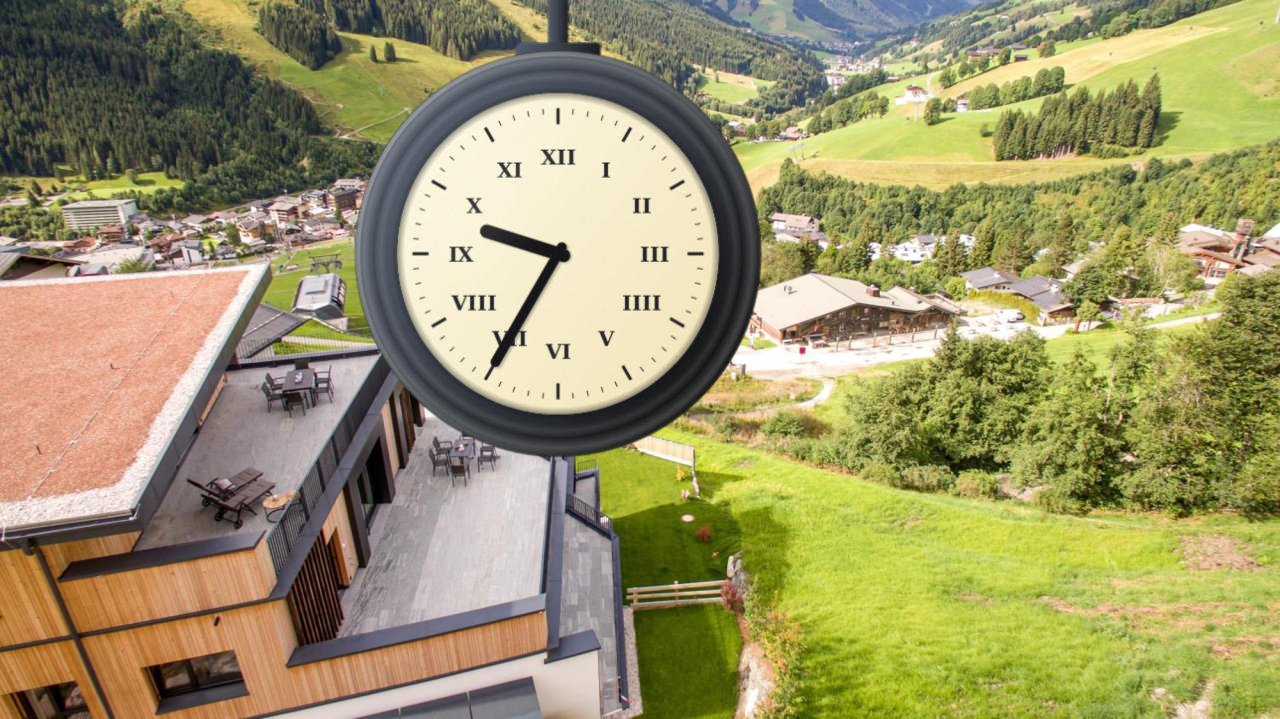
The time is h=9 m=35
